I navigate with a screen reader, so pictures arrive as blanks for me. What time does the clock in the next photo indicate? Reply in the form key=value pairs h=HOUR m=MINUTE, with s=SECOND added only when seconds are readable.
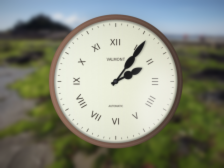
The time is h=2 m=6
